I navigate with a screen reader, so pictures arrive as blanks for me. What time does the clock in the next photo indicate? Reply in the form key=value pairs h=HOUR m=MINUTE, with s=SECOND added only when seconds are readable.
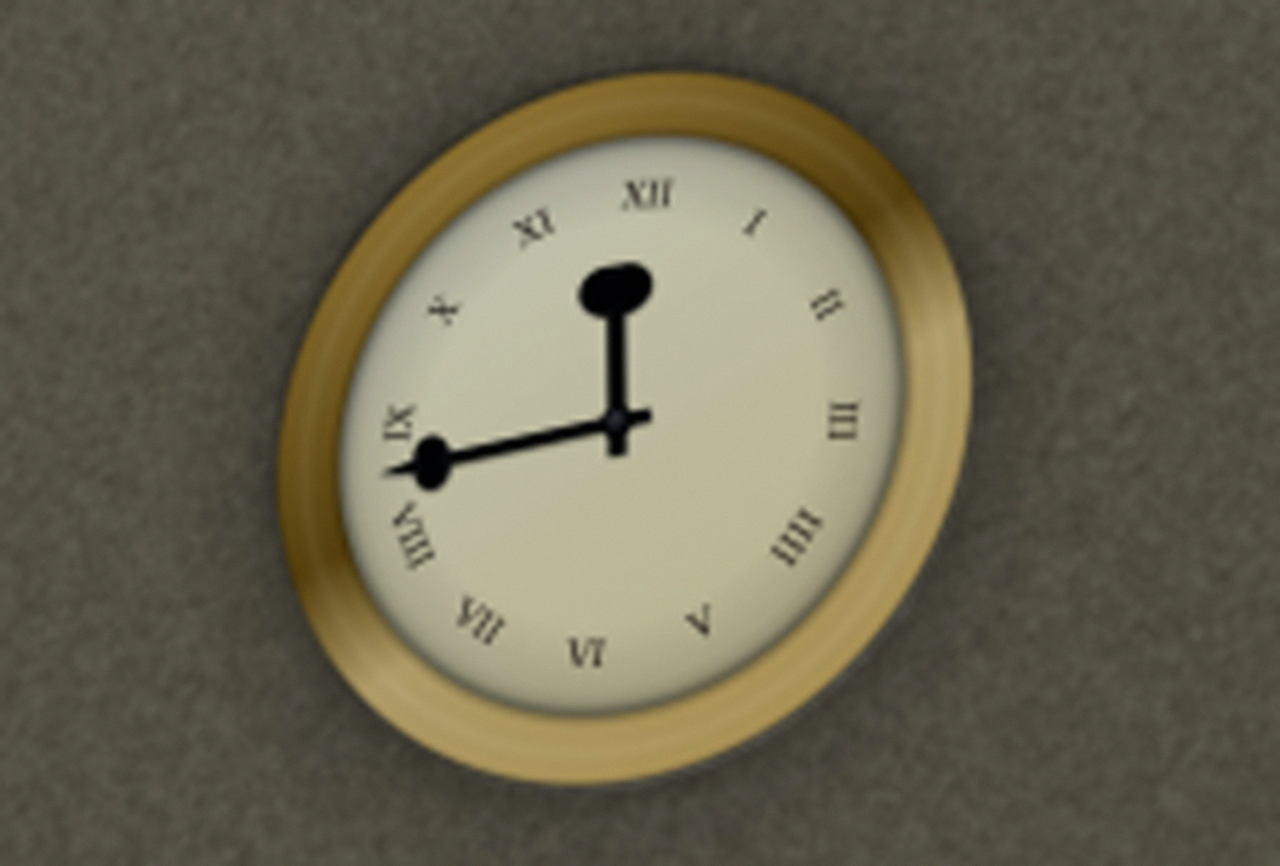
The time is h=11 m=43
